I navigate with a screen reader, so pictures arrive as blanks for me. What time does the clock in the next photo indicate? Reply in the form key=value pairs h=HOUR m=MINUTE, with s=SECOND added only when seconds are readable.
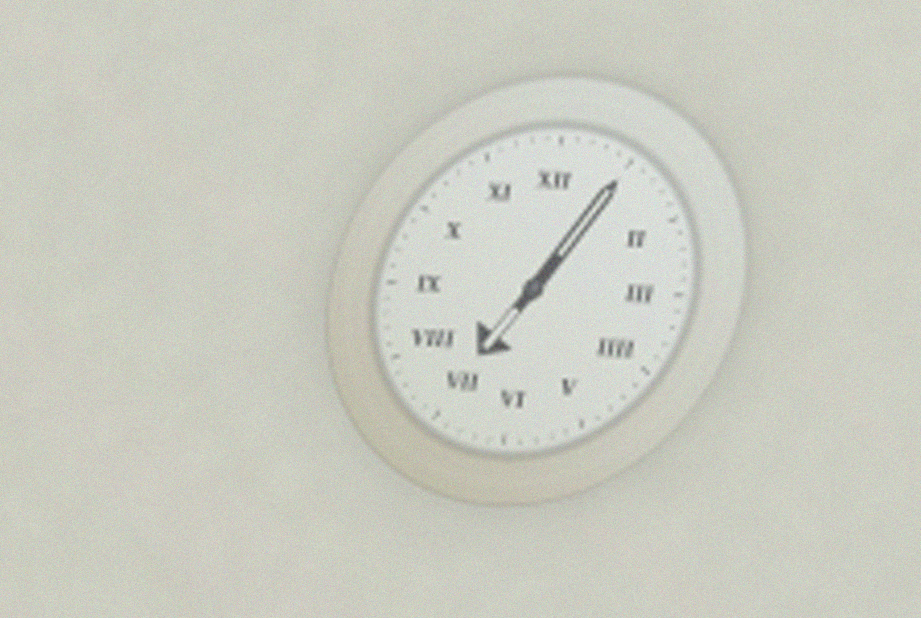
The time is h=7 m=5
